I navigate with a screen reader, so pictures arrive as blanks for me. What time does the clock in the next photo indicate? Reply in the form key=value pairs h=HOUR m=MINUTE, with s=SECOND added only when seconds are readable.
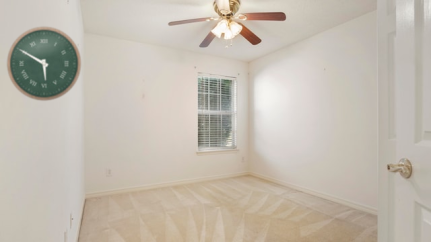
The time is h=5 m=50
